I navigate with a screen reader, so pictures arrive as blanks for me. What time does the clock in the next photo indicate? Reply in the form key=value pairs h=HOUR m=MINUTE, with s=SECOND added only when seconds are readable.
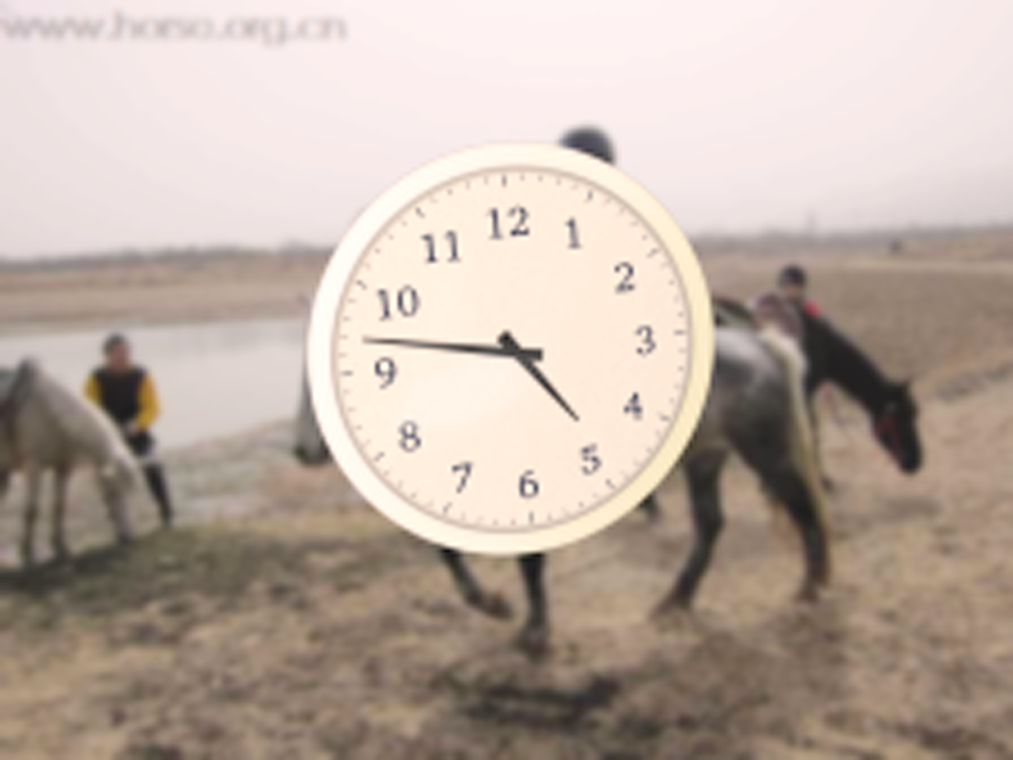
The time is h=4 m=47
